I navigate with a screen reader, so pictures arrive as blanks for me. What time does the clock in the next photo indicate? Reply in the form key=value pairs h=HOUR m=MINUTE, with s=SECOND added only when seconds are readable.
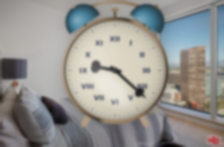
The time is h=9 m=22
